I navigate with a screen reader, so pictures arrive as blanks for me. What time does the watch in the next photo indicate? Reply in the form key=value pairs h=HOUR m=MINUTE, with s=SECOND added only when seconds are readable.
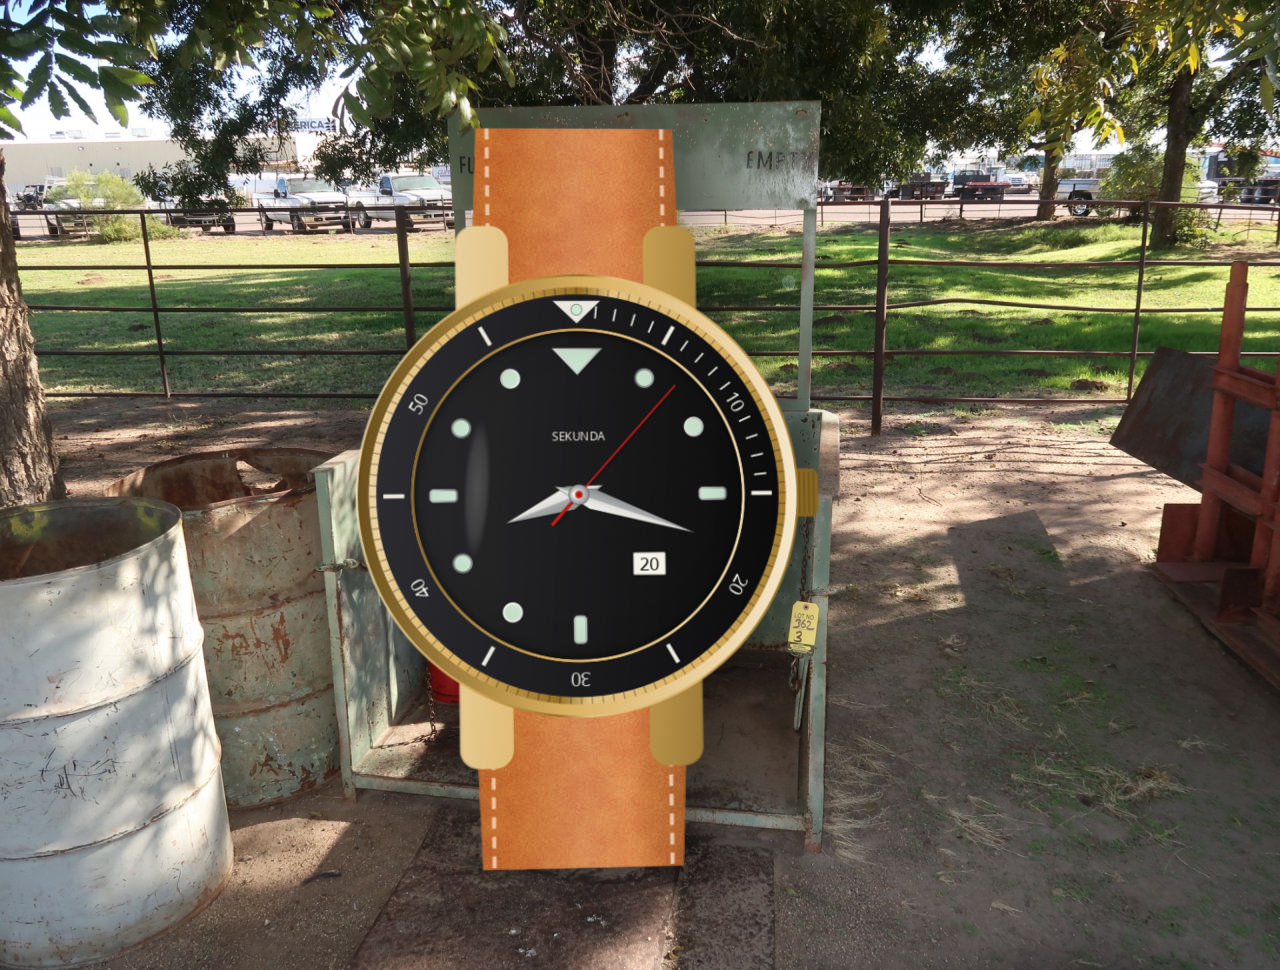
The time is h=8 m=18 s=7
